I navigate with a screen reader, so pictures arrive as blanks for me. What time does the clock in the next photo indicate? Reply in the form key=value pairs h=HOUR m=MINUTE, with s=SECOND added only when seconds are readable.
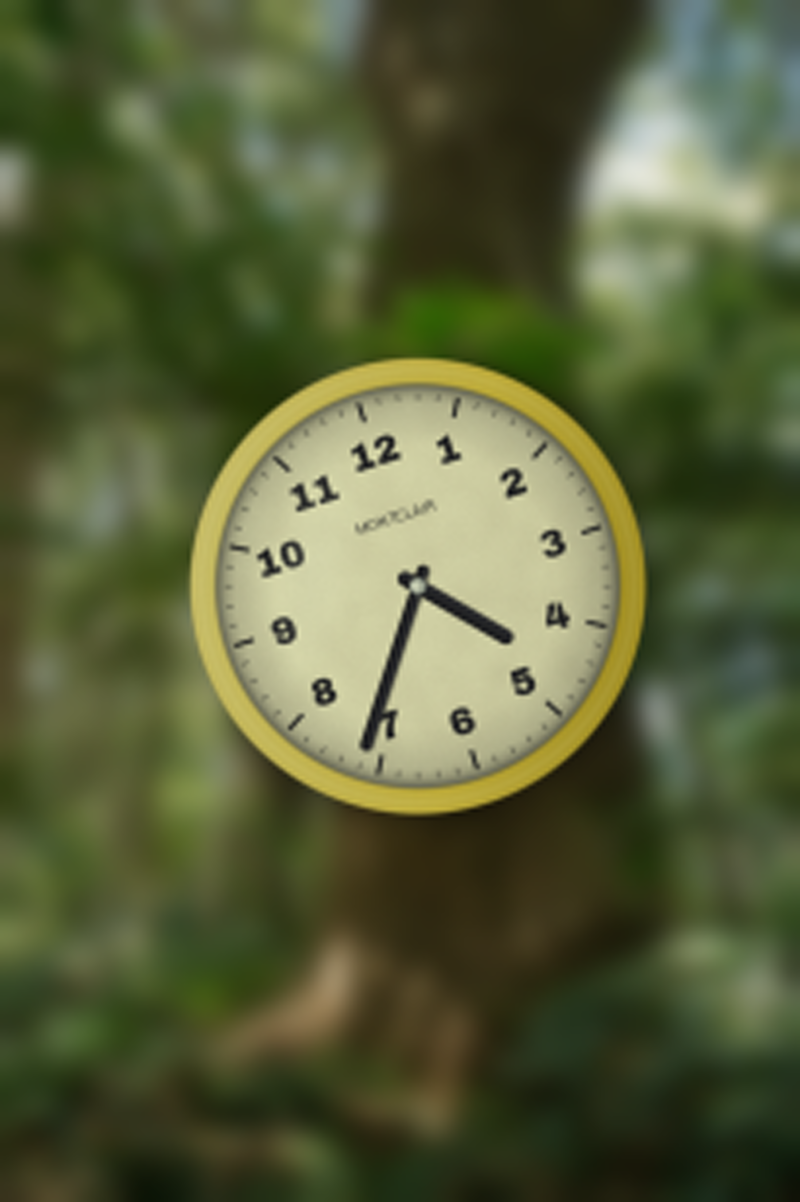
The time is h=4 m=36
